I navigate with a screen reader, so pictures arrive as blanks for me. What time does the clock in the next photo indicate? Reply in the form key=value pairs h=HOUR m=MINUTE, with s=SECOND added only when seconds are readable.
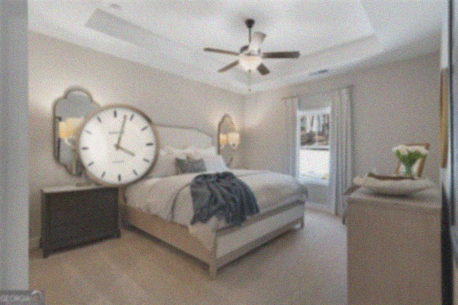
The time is h=4 m=3
